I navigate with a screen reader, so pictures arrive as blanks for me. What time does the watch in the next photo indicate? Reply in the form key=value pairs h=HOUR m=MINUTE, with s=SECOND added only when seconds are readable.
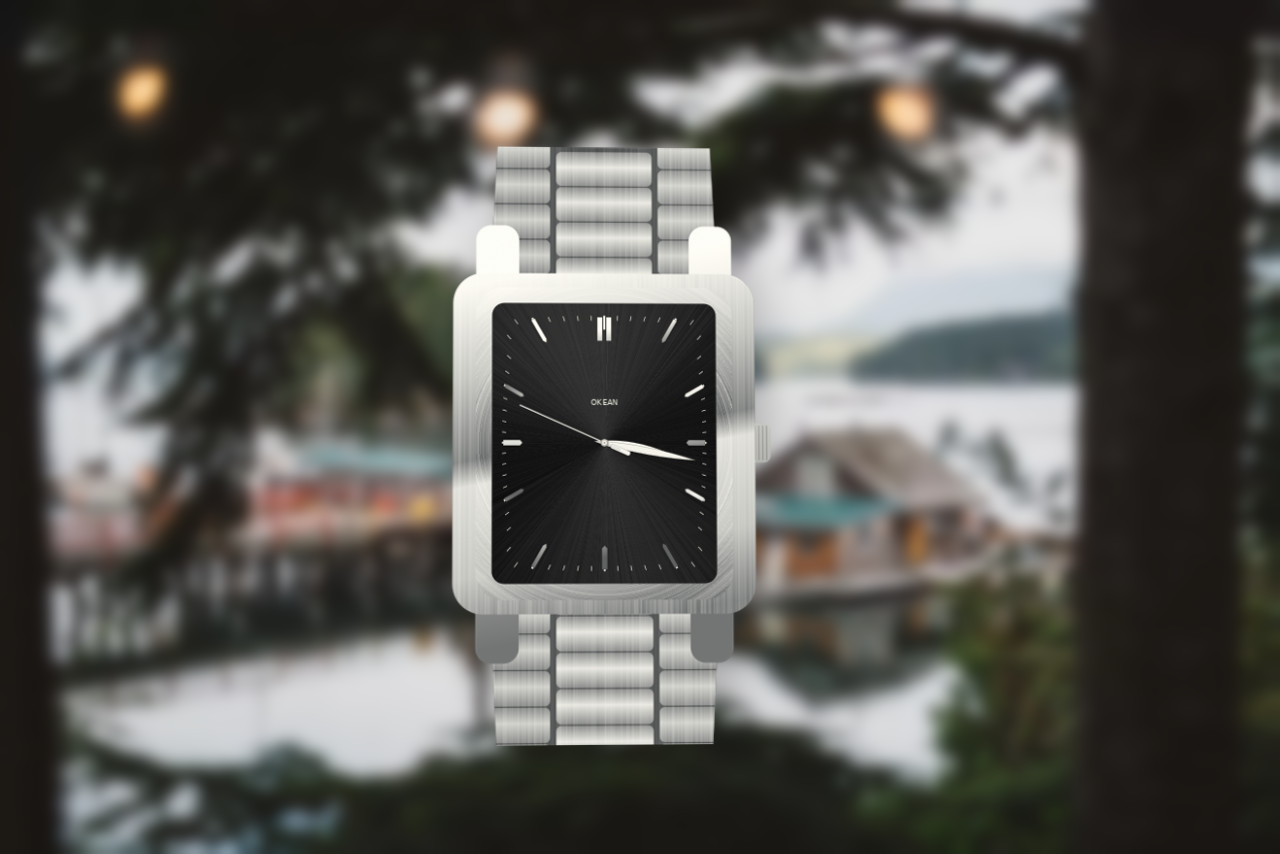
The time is h=3 m=16 s=49
